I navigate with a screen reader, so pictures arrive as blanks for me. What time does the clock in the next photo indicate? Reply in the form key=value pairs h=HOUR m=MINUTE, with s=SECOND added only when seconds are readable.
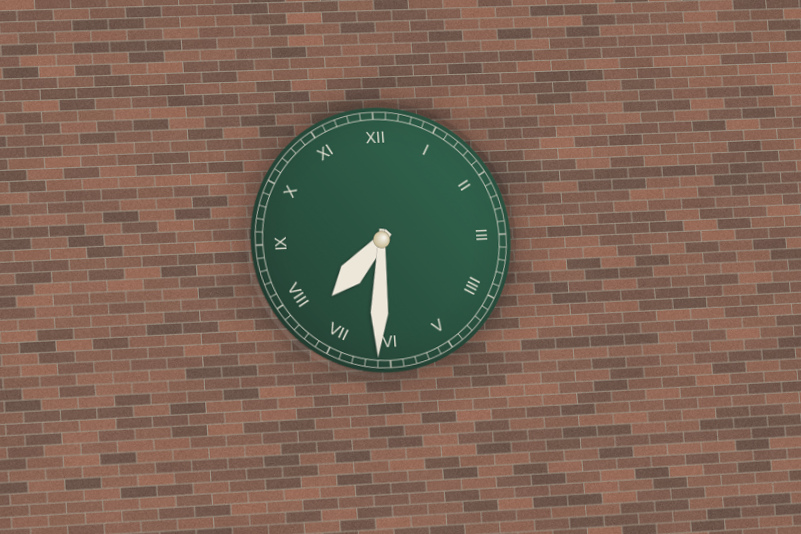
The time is h=7 m=31
